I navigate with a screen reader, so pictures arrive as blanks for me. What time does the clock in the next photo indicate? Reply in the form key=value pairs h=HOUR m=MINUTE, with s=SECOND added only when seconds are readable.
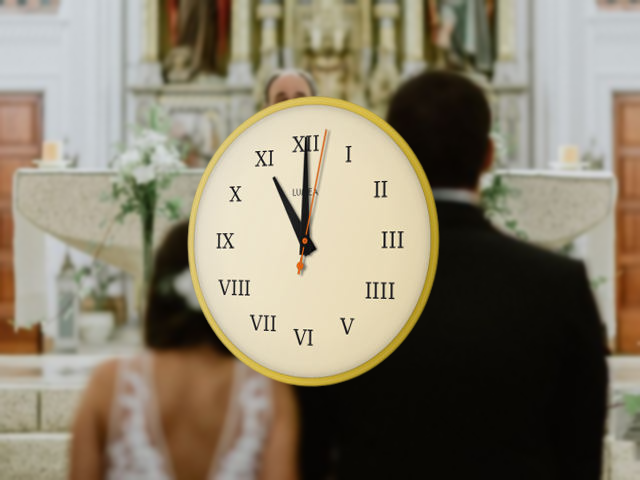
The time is h=11 m=0 s=2
